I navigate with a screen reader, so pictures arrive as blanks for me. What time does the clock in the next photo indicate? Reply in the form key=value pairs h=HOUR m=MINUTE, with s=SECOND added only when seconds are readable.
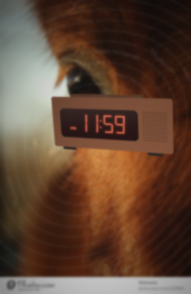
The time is h=11 m=59
